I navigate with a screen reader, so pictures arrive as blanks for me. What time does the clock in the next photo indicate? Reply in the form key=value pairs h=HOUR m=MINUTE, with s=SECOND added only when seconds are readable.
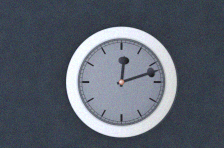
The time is h=12 m=12
